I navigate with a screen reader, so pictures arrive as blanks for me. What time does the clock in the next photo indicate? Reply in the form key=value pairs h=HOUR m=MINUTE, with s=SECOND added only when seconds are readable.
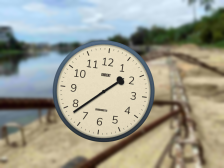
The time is h=1 m=38
